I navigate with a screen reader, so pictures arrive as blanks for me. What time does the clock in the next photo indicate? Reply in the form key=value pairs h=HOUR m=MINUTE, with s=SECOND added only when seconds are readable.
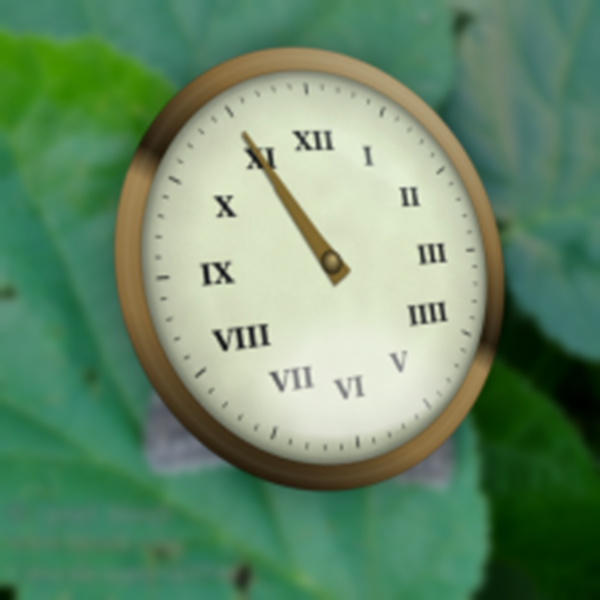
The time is h=10 m=55
